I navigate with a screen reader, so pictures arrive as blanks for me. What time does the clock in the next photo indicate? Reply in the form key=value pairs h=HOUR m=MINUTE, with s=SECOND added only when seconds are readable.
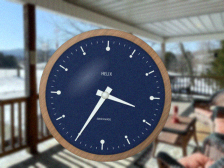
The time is h=3 m=35
